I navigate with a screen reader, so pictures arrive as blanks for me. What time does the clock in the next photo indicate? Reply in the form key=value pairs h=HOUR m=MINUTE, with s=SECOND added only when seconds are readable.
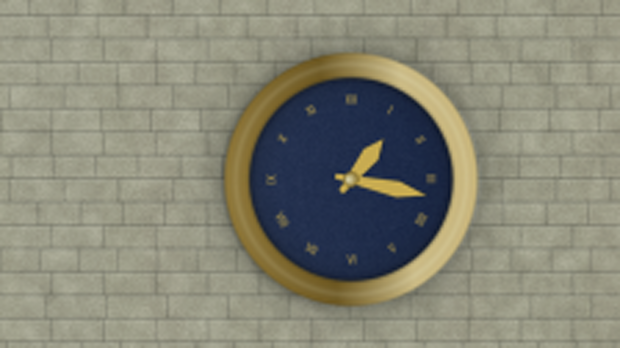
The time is h=1 m=17
